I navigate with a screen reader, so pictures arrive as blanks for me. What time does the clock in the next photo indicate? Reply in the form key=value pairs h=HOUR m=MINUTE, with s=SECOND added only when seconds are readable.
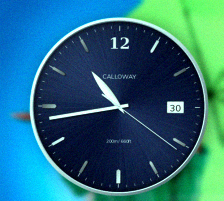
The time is h=10 m=43 s=21
